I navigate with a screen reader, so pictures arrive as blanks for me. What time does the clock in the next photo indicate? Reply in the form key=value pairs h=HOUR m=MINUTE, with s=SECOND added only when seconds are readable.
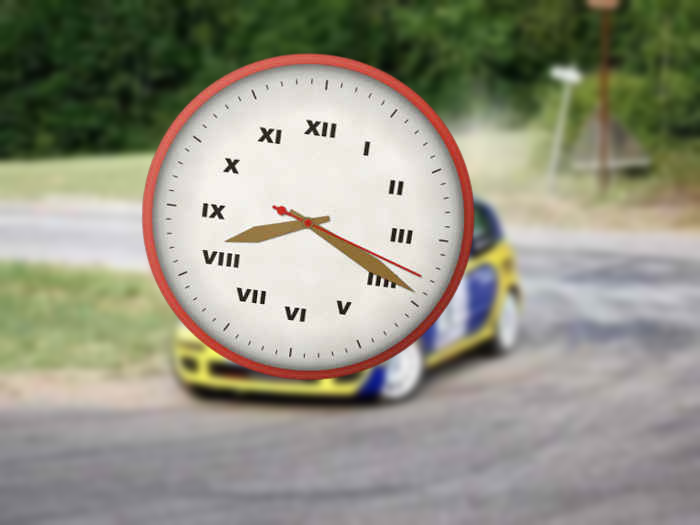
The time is h=8 m=19 s=18
